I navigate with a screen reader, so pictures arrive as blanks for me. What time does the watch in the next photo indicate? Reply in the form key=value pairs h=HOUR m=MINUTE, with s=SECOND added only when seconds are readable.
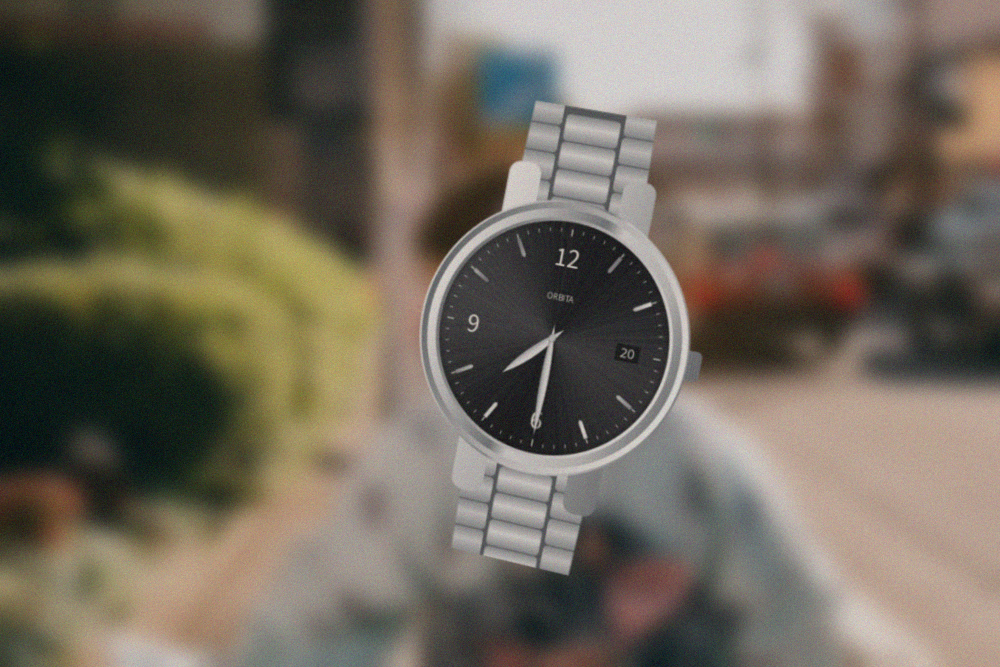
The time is h=7 m=30
